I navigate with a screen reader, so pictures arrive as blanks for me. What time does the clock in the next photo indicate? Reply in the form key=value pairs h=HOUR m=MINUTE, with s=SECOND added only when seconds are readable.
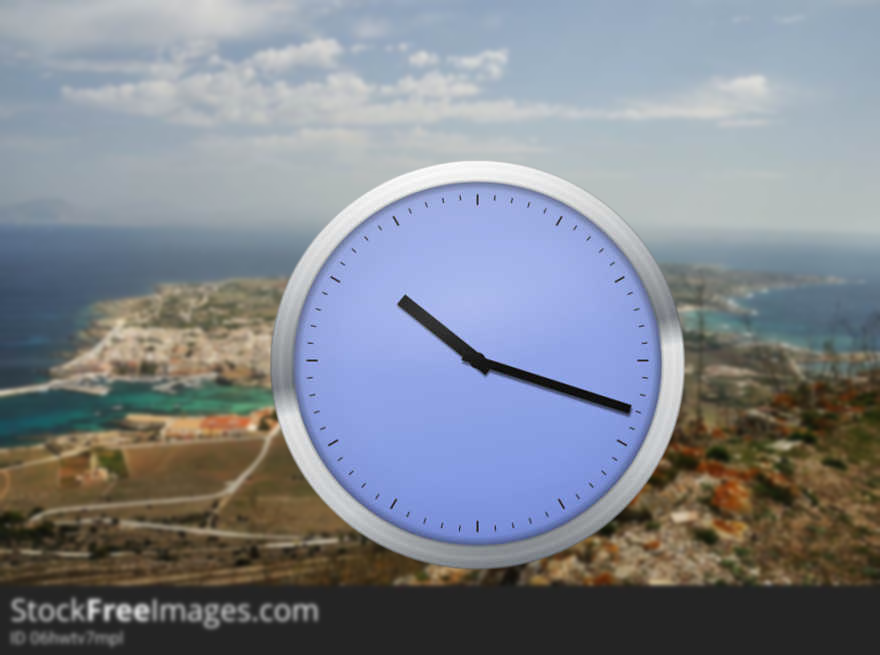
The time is h=10 m=18
